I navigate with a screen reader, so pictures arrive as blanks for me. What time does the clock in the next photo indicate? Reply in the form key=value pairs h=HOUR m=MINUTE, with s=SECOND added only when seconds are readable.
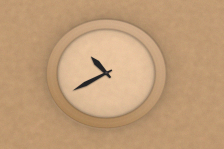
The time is h=10 m=40
